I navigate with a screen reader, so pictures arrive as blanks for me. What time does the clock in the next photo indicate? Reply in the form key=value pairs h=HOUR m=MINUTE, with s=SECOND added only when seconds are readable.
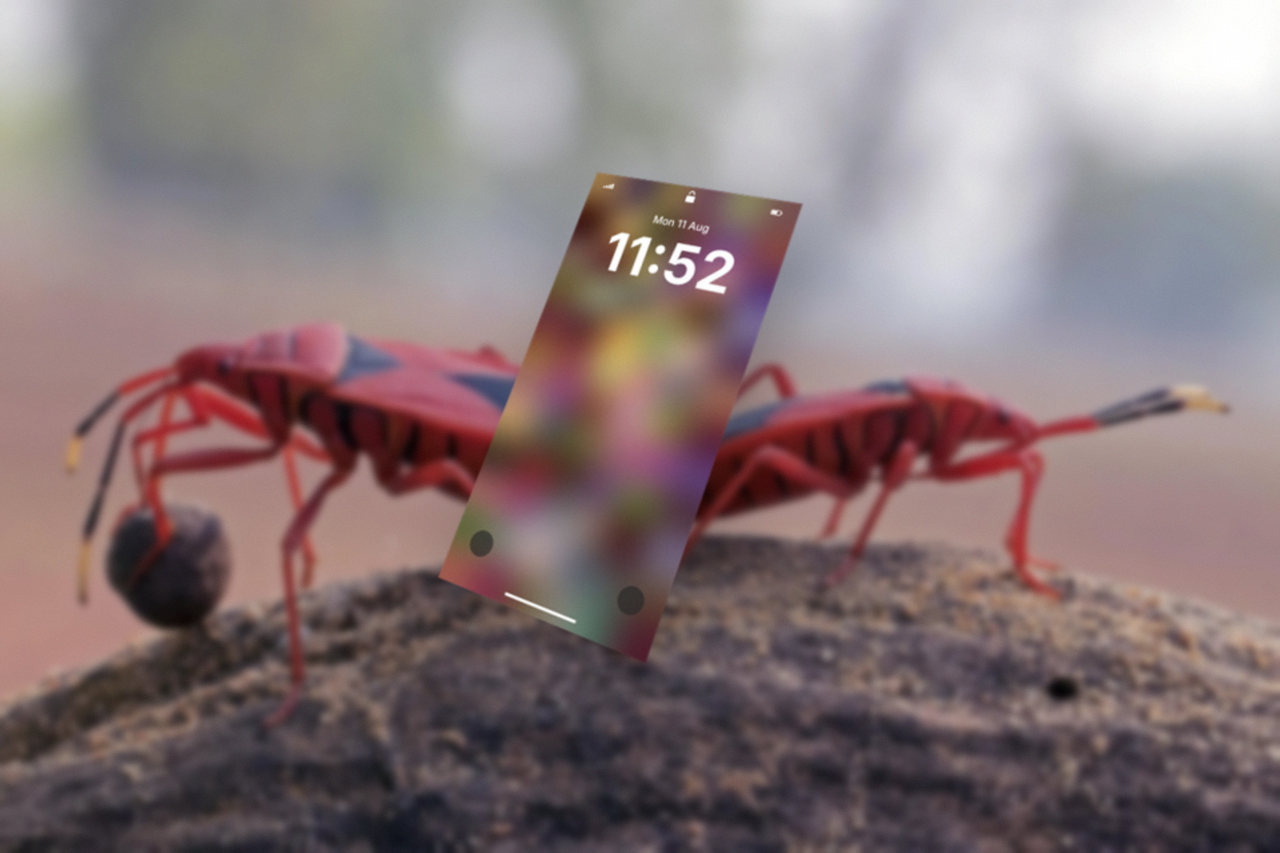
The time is h=11 m=52
